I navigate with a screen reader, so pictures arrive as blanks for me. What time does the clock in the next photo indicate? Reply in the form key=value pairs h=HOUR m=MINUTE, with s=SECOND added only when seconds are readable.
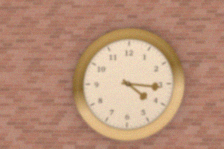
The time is h=4 m=16
